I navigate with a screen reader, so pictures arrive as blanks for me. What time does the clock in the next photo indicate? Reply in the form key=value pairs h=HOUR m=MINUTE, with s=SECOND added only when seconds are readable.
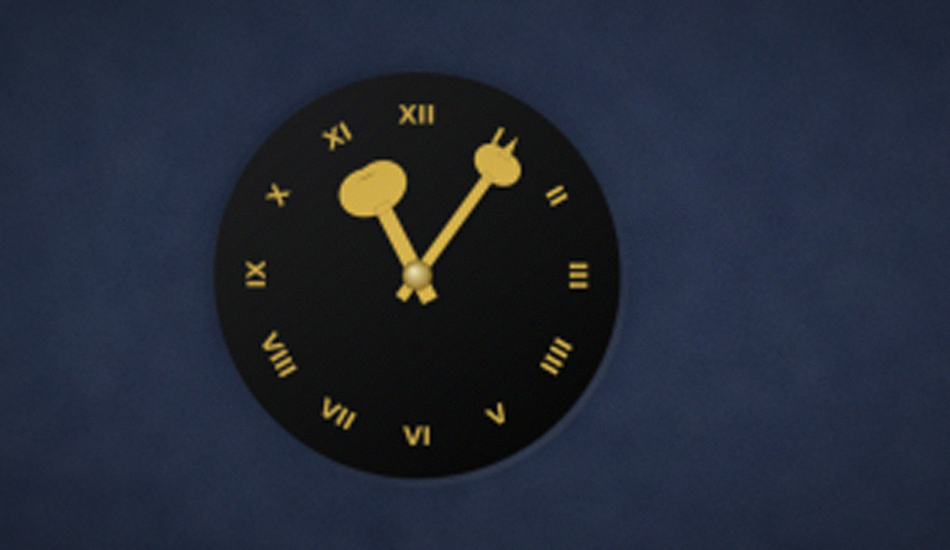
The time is h=11 m=6
